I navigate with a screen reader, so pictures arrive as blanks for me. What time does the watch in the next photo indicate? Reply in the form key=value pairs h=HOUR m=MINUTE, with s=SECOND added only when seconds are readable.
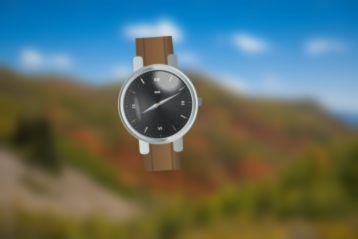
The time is h=8 m=11
